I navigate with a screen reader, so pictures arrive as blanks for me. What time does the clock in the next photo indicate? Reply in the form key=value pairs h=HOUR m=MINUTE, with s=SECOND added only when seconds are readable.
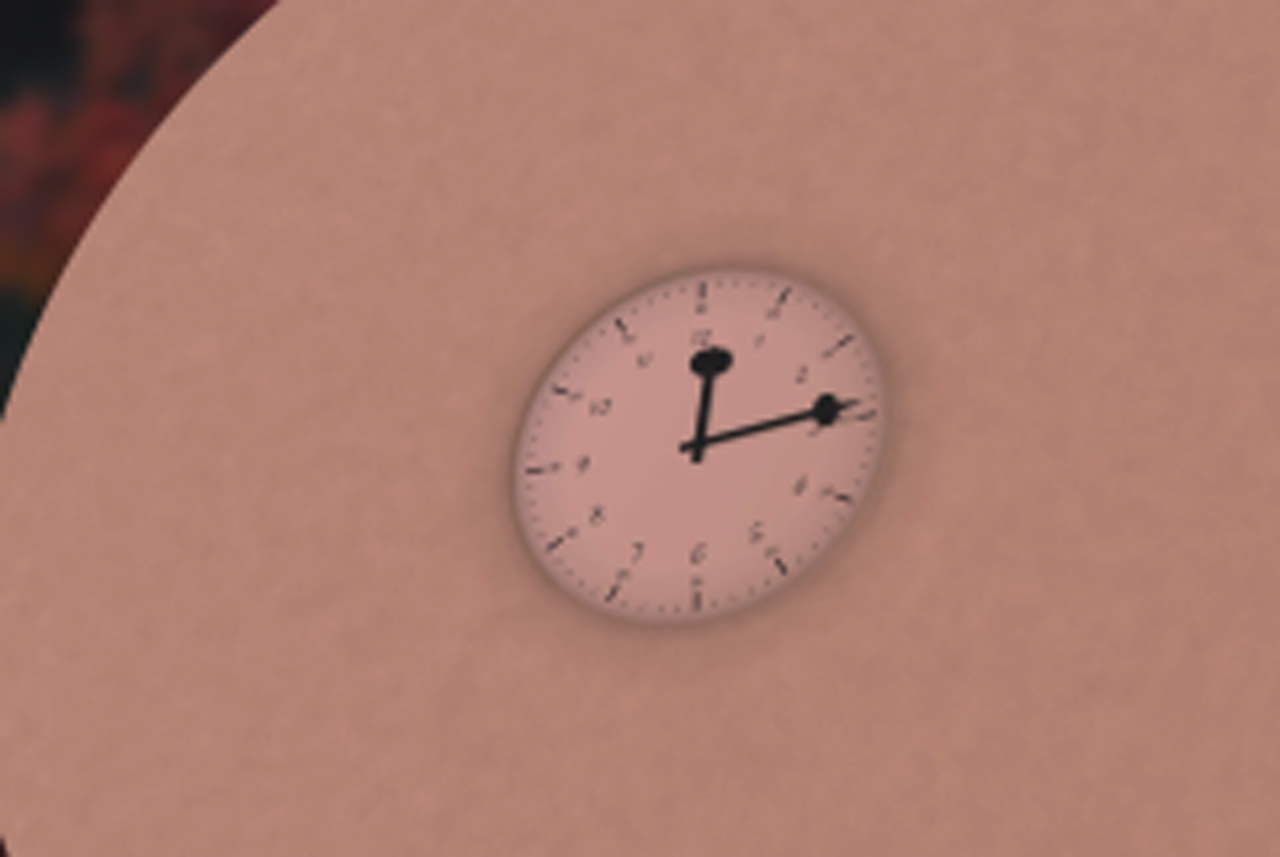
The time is h=12 m=14
